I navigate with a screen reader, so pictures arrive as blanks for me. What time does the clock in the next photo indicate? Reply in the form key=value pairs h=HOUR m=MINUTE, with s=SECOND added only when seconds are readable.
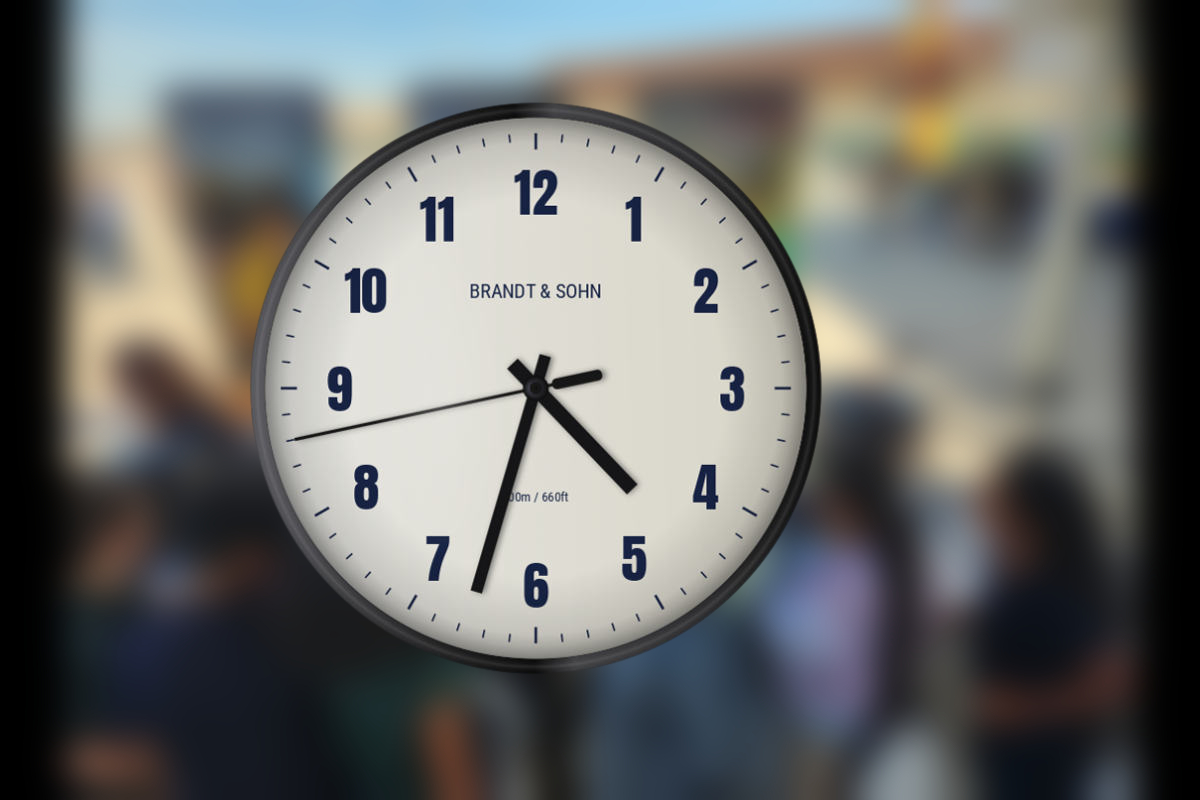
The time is h=4 m=32 s=43
